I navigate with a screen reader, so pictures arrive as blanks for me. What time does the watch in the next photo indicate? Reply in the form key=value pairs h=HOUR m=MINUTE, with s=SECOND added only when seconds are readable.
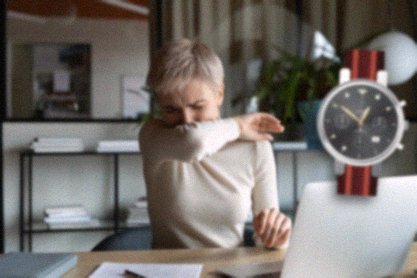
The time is h=12 m=51
